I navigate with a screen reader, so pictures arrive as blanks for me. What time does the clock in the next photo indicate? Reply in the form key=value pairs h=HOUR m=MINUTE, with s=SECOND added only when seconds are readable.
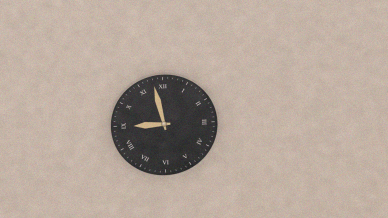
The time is h=8 m=58
